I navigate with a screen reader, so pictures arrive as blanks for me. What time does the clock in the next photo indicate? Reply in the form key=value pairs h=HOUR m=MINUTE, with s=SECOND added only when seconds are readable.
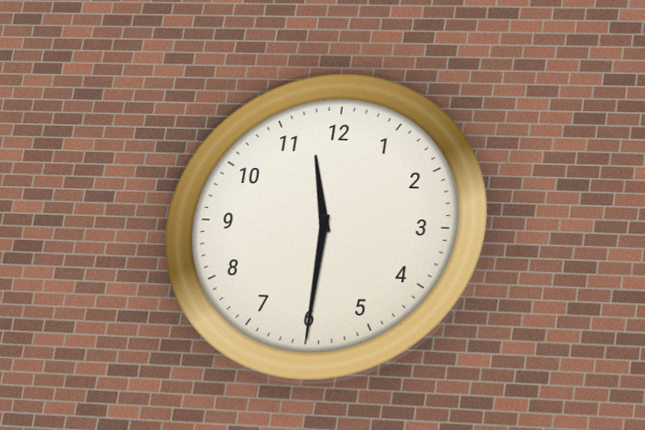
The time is h=11 m=30
